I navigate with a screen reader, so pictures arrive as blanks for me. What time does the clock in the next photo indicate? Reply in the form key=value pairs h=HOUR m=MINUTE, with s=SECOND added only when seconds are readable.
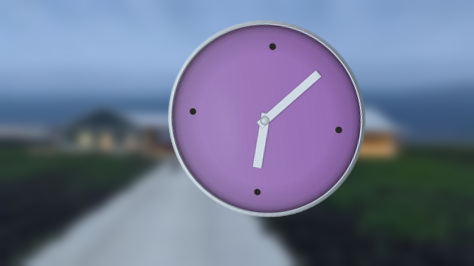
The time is h=6 m=7
